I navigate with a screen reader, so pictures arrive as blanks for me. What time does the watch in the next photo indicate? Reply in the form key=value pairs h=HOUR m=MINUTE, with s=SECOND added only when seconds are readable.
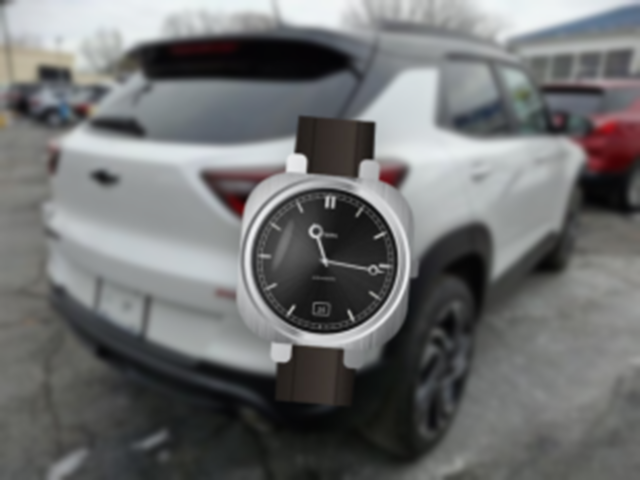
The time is h=11 m=16
